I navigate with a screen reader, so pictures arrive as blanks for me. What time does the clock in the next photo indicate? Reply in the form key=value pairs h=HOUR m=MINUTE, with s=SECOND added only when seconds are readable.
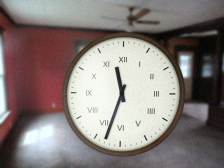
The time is h=11 m=33
